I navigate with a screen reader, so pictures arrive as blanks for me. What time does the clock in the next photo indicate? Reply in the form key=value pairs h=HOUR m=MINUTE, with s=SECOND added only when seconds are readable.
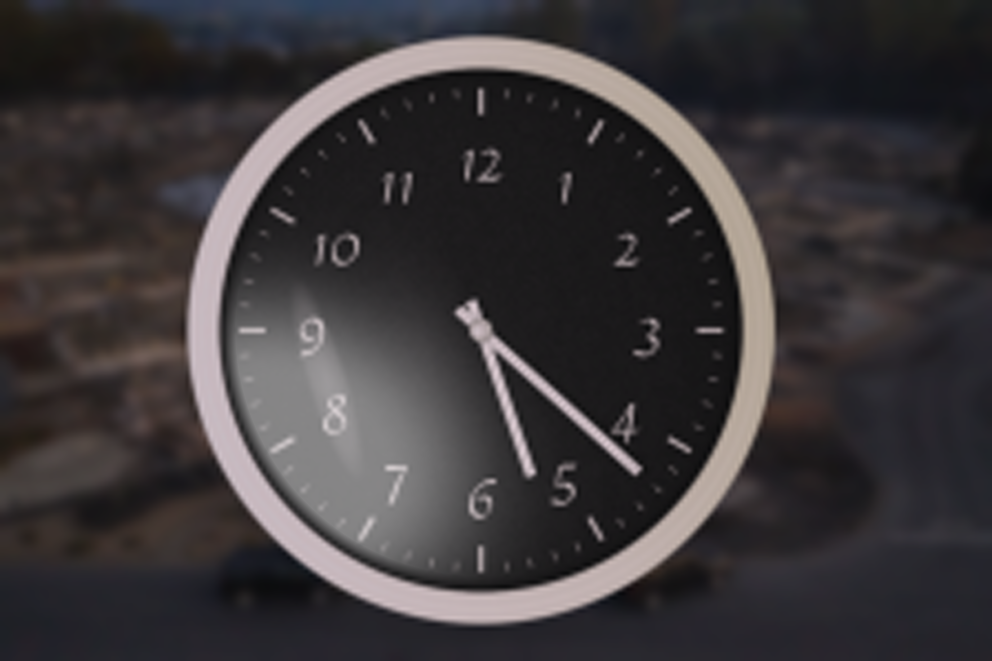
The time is h=5 m=22
